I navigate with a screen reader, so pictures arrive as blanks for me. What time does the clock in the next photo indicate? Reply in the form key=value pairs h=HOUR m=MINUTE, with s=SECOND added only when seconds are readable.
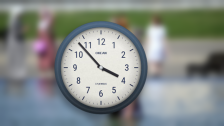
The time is h=3 m=53
